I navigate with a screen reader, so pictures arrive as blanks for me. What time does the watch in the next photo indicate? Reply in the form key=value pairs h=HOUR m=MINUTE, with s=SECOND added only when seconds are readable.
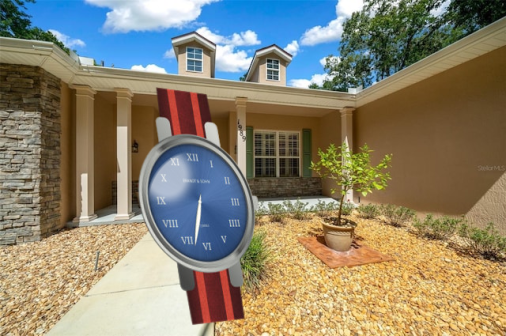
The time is h=6 m=33
